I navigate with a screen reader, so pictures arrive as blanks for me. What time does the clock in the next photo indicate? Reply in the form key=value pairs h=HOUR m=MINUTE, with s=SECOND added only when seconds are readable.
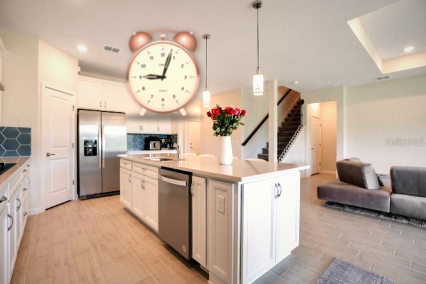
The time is h=9 m=3
